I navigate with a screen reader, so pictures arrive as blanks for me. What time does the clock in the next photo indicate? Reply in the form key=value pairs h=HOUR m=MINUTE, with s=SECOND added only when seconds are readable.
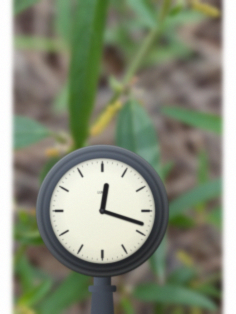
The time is h=12 m=18
